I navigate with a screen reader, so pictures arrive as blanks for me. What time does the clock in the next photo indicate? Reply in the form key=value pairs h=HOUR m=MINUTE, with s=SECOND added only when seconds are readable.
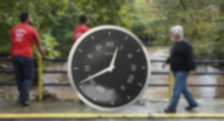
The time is h=12 m=41
